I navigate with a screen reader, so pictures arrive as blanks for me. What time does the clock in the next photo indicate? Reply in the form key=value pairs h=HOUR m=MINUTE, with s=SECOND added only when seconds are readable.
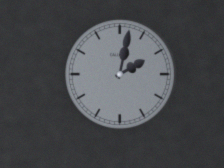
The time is h=2 m=2
